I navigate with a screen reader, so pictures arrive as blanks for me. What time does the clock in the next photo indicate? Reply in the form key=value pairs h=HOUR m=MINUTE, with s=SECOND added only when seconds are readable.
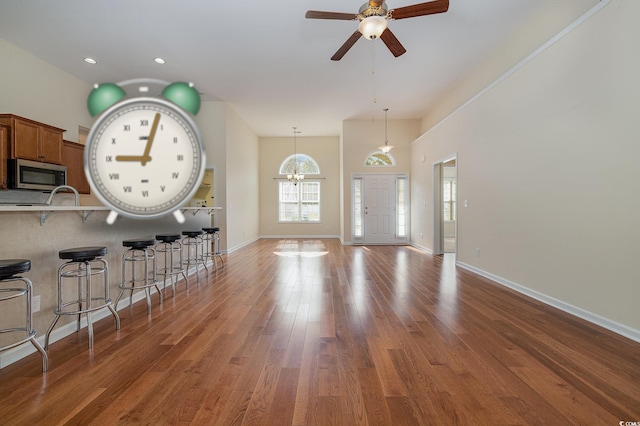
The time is h=9 m=3
